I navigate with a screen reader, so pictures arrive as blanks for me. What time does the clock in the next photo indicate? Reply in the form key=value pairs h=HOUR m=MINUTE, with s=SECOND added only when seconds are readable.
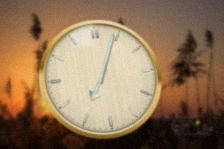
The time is h=7 m=4
